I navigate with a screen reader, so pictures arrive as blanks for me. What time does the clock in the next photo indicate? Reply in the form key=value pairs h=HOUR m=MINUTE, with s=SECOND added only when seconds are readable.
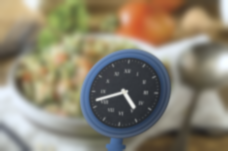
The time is h=4 m=42
